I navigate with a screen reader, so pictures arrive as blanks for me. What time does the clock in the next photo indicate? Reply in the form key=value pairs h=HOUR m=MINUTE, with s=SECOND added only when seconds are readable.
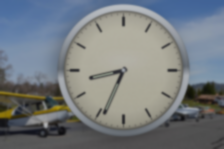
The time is h=8 m=34
